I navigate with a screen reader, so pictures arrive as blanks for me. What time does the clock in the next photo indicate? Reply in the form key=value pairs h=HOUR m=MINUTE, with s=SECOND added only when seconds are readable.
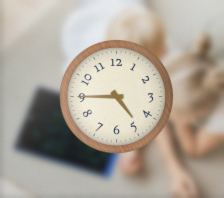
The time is h=4 m=45
